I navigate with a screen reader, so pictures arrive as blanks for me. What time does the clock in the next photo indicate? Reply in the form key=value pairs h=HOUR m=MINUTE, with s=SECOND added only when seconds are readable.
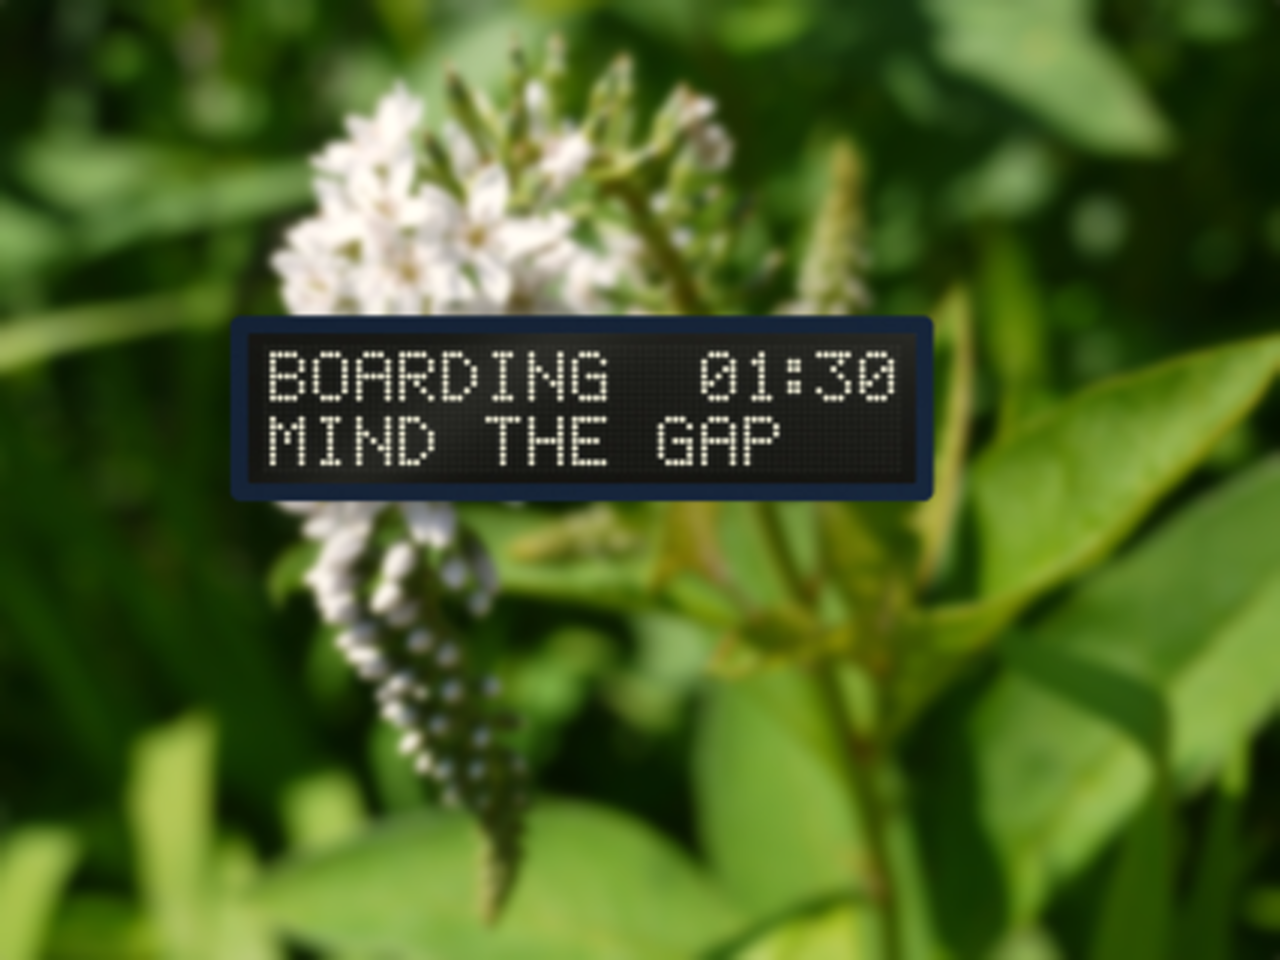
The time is h=1 m=30
